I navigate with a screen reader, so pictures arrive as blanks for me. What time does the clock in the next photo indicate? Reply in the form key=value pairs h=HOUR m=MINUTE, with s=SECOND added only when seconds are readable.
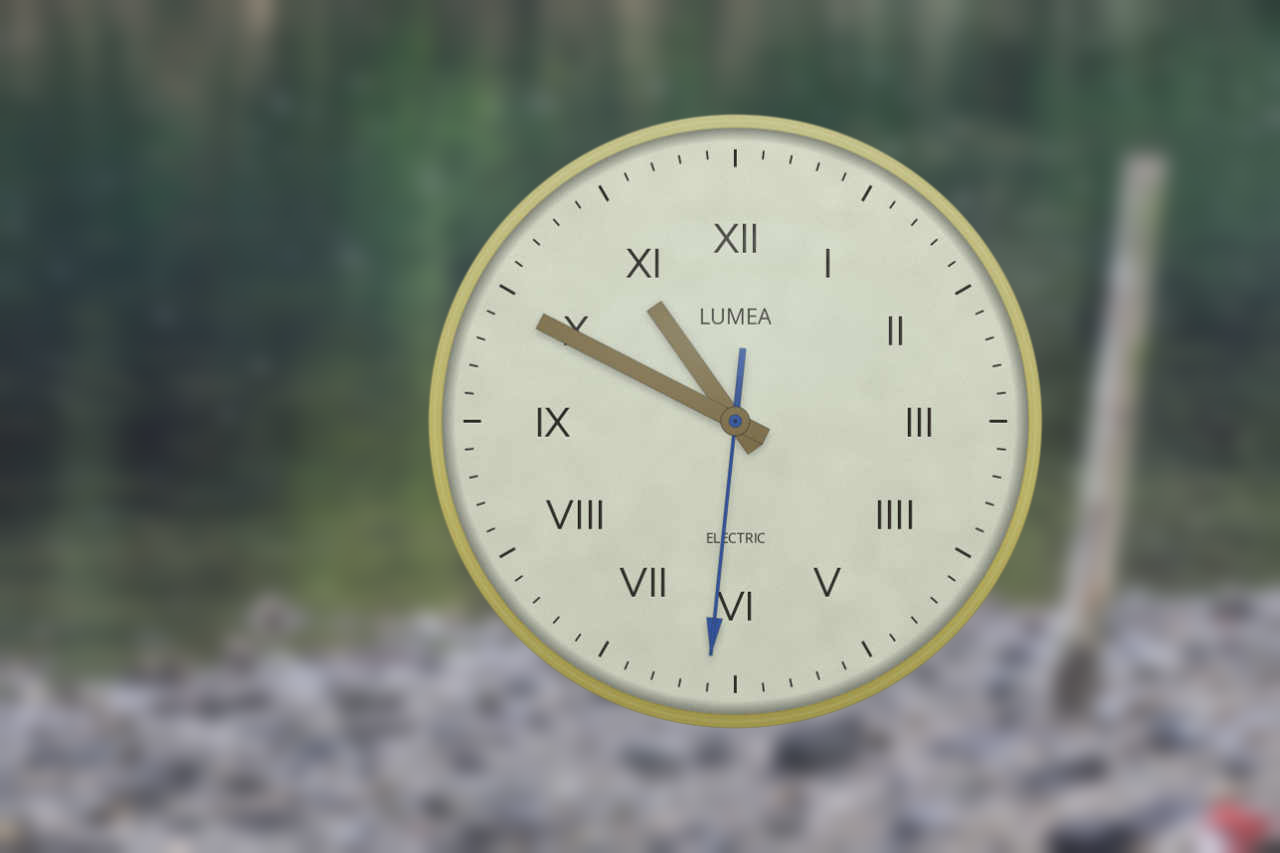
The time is h=10 m=49 s=31
